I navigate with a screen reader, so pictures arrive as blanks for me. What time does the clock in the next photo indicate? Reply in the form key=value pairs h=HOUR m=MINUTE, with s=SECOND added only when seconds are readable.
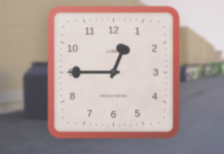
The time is h=12 m=45
